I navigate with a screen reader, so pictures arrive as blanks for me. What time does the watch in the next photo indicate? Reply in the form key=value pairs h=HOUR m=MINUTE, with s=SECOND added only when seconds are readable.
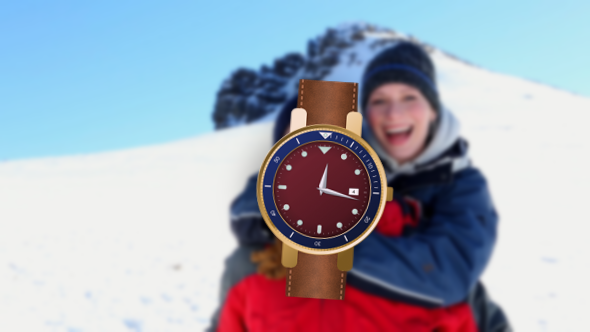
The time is h=12 m=17
